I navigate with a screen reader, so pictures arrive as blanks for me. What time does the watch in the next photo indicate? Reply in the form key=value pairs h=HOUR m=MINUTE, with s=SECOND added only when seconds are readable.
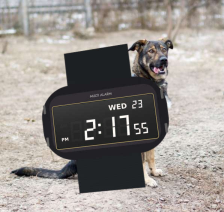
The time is h=2 m=17 s=55
